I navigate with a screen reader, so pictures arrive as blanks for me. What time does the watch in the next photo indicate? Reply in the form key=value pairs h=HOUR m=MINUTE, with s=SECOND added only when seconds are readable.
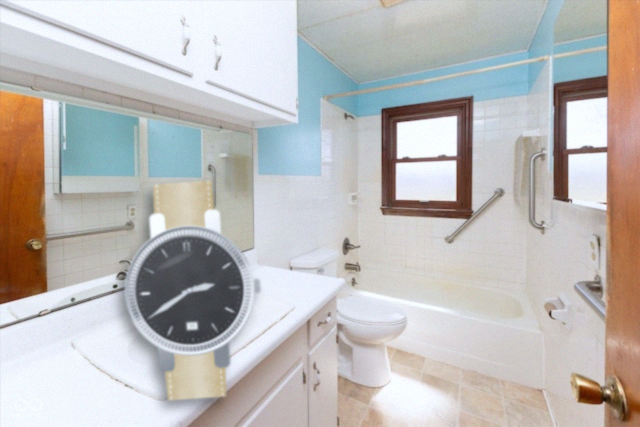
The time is h=2 m=40
